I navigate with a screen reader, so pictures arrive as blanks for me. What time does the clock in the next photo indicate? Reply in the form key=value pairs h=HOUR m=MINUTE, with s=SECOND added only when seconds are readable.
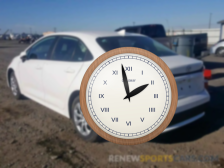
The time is h=1 m=58
